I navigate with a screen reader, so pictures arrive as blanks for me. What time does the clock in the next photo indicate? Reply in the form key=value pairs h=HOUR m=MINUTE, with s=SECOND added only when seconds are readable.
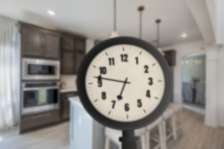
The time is h=6 m=47
